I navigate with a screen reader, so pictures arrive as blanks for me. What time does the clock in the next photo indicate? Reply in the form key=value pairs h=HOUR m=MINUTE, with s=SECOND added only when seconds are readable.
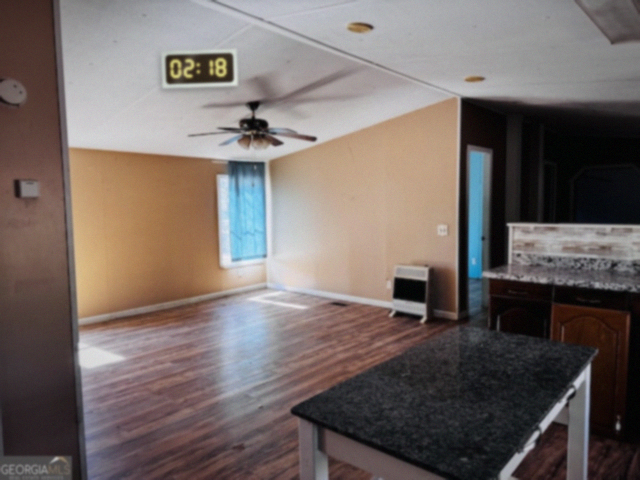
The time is h=2 m=18
